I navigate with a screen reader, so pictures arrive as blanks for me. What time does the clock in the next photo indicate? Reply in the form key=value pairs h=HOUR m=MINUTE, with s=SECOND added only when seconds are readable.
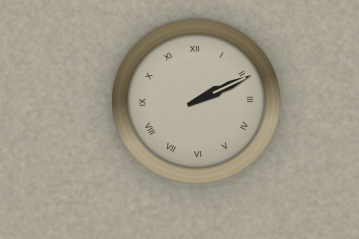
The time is h=2 m=11
